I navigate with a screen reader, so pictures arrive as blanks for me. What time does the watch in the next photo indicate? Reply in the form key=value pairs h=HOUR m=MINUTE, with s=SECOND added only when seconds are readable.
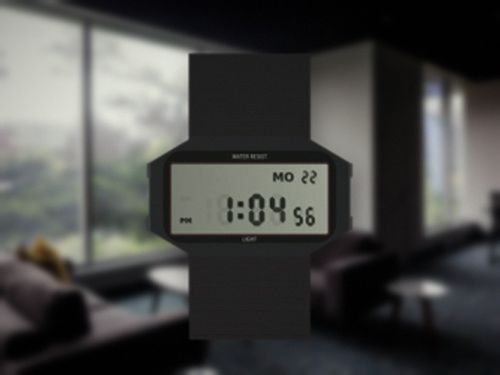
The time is h=1 m=4 s=56
